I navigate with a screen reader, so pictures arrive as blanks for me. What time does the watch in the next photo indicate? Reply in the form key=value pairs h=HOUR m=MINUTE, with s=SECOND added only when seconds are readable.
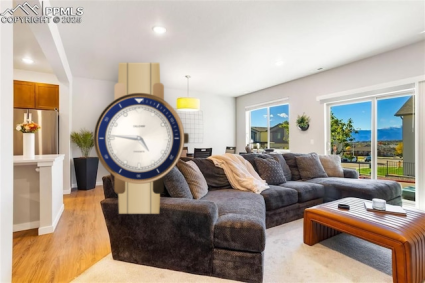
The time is h=4 m=46
